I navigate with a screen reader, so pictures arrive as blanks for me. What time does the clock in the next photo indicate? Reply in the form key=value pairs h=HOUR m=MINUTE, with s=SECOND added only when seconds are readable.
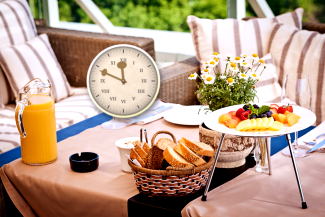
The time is h=11 m=49
